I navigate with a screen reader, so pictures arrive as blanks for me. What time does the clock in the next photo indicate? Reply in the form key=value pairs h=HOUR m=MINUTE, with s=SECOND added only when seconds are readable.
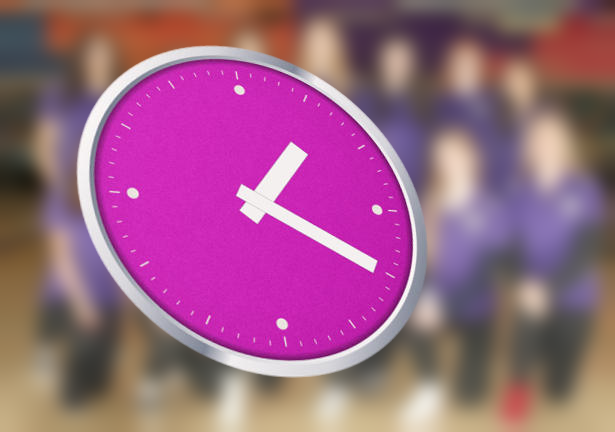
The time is h=1 m=20
